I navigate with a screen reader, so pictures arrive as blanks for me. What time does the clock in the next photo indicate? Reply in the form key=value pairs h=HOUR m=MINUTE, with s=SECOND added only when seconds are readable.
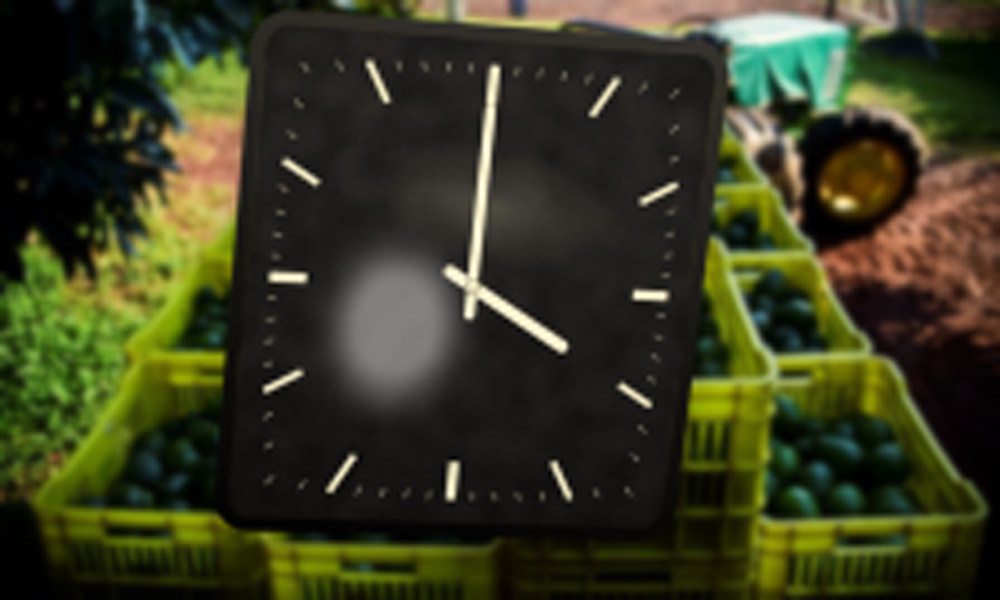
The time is h=4 m=0
